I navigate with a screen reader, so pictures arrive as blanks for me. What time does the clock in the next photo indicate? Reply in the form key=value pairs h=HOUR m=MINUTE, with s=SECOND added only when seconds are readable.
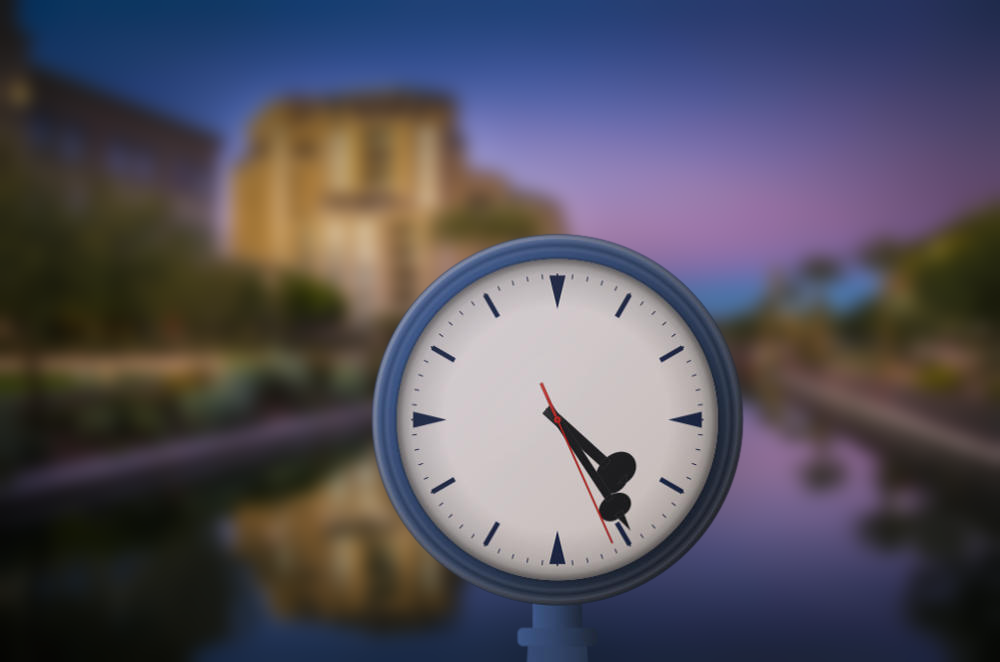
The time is h=4 m=24 s=26
